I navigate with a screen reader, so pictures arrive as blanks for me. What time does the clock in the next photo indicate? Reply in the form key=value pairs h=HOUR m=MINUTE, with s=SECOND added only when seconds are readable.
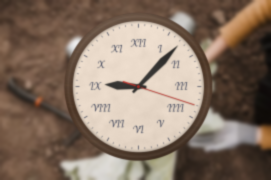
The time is h=9 m=7 s=18
